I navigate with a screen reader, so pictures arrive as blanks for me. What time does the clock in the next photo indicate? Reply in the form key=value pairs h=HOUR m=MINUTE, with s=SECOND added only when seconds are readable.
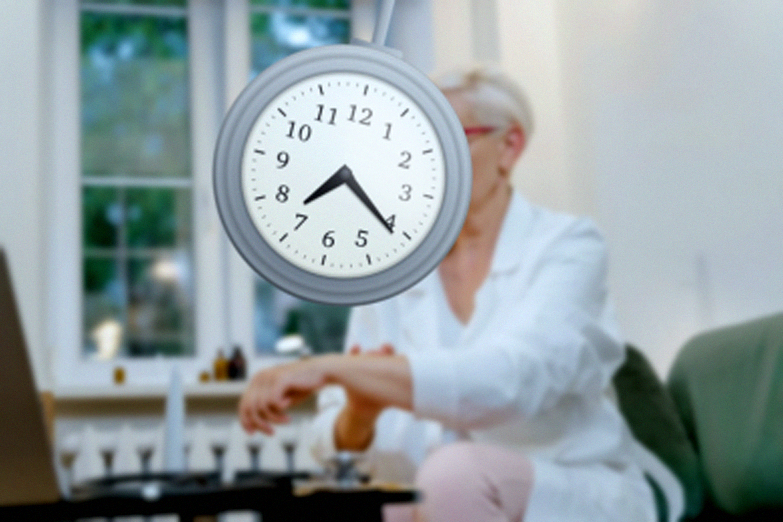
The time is h=7 m=21
